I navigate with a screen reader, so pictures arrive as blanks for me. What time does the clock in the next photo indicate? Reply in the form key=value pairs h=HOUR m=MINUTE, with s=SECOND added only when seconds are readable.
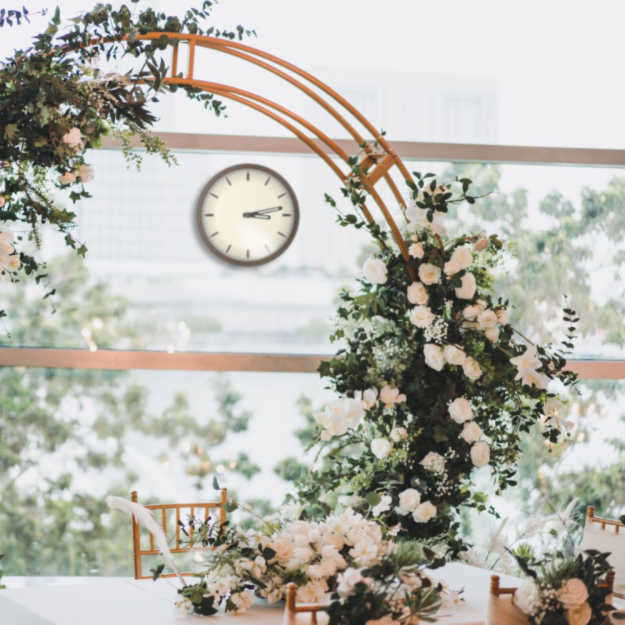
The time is h=3 m=13
